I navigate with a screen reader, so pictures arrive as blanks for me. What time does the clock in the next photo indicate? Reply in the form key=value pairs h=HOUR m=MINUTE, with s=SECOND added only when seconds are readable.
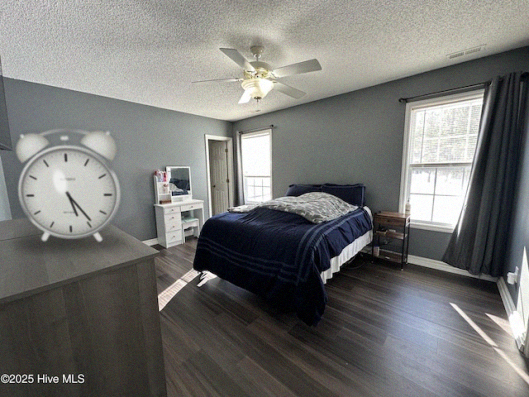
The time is h=5 m=24
